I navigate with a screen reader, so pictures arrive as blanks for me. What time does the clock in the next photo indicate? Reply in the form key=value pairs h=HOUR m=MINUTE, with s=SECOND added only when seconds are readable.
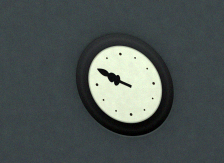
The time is h=9 m=50
